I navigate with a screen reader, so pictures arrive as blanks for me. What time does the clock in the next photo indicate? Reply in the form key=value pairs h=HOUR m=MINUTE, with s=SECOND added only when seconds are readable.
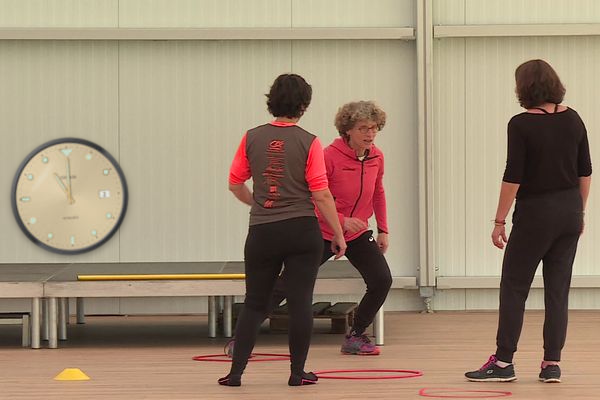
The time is h=11 m=0
